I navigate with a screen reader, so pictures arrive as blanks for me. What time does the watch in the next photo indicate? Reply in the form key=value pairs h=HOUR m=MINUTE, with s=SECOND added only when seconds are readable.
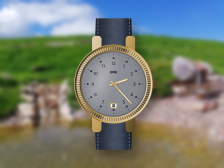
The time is h=2 m=23
